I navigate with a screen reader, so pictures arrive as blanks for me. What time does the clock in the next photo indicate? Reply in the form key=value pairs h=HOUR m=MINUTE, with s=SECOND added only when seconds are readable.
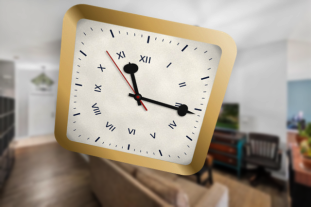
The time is h=11 m=15 s=53
